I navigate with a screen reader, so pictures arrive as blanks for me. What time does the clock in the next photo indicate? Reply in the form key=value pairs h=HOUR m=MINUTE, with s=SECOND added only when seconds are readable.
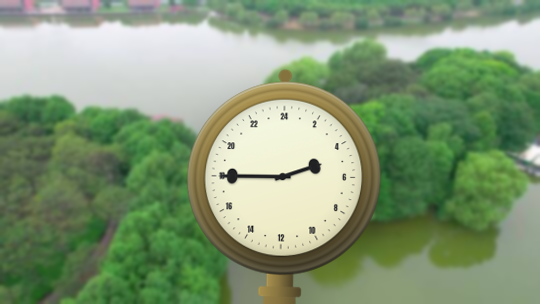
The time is h=4 m=45
